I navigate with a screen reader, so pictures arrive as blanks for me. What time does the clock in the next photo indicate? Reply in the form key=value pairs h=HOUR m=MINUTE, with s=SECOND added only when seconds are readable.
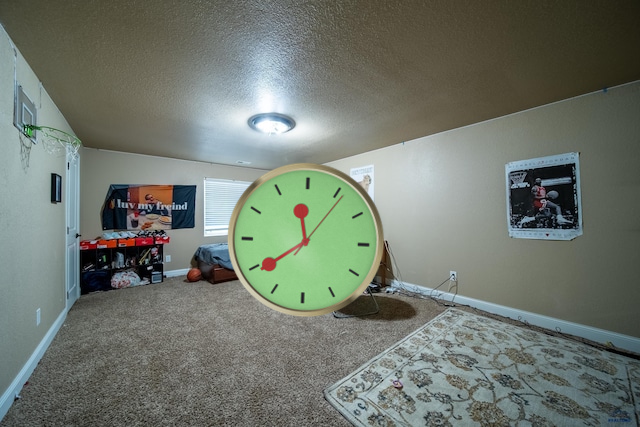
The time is h=11 m=39 s=6
